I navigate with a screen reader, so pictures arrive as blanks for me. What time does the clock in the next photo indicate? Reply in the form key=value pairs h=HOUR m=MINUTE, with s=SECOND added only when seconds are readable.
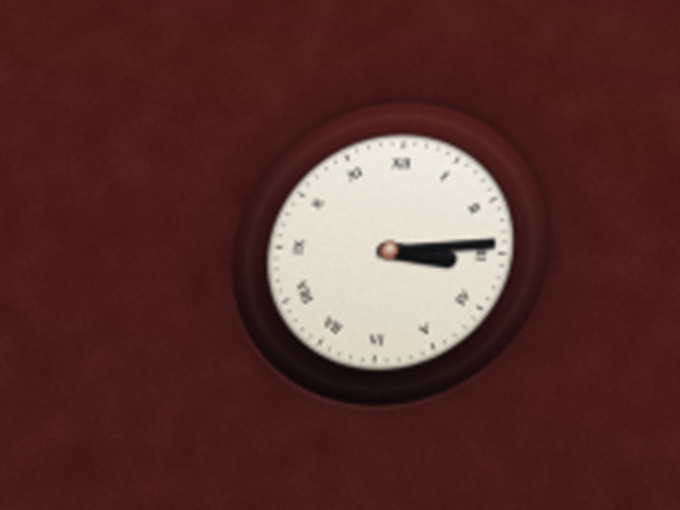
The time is h=3 m=14
